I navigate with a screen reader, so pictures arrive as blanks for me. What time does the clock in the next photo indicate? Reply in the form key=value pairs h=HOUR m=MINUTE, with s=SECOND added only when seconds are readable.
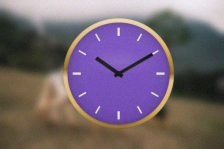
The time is h=10 m=10
